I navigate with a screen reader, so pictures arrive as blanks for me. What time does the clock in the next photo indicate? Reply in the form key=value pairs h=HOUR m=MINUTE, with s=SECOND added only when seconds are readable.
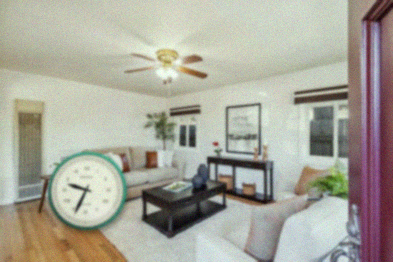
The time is h=9 m=34
